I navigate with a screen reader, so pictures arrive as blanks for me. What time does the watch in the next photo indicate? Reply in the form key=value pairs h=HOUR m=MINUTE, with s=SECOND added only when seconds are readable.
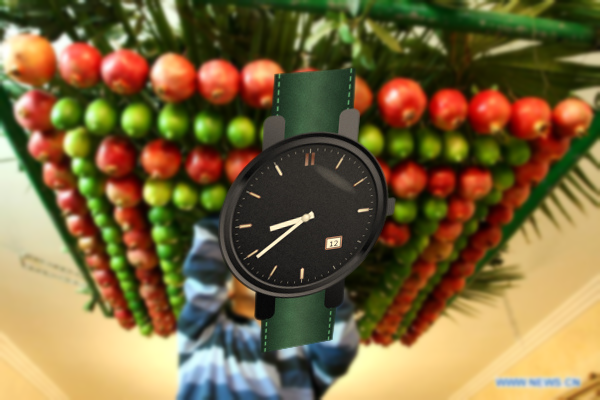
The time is h=8 m=39
